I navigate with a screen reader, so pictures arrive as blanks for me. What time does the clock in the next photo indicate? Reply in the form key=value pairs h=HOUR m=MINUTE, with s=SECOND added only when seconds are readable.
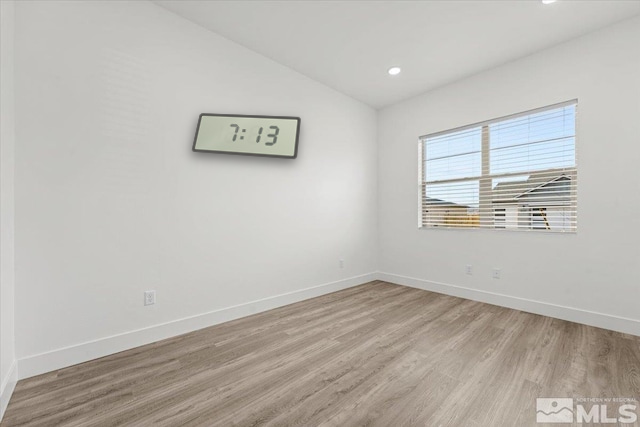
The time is h=7 m=13
